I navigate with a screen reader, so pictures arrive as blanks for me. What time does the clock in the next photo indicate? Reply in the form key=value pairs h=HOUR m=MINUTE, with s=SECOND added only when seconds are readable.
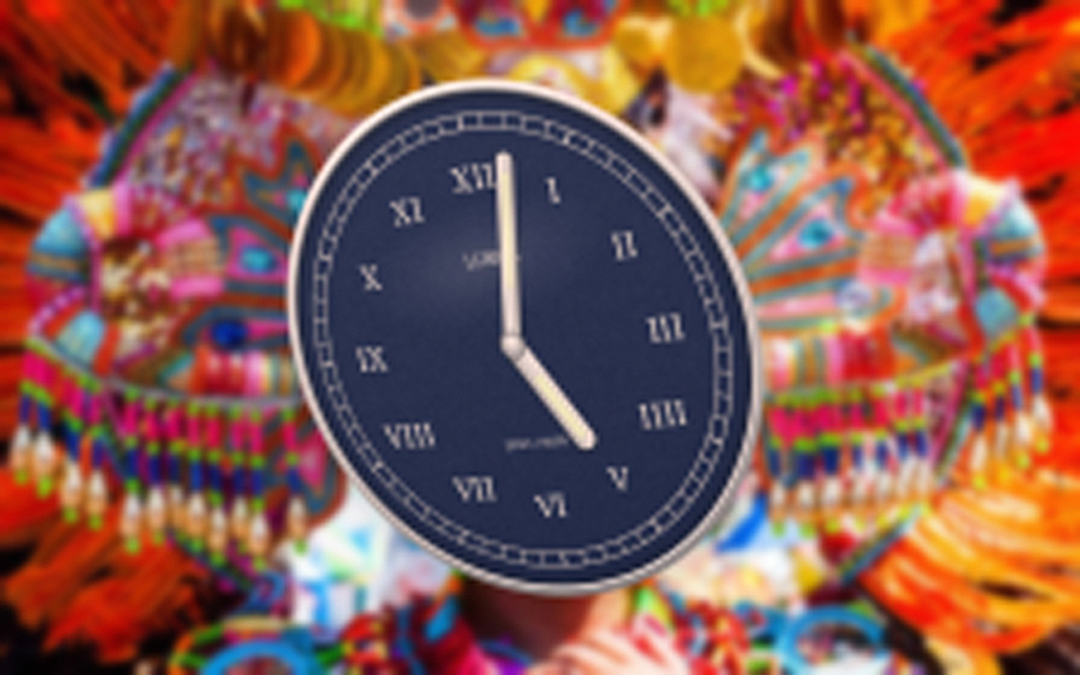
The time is h=5 m=2
